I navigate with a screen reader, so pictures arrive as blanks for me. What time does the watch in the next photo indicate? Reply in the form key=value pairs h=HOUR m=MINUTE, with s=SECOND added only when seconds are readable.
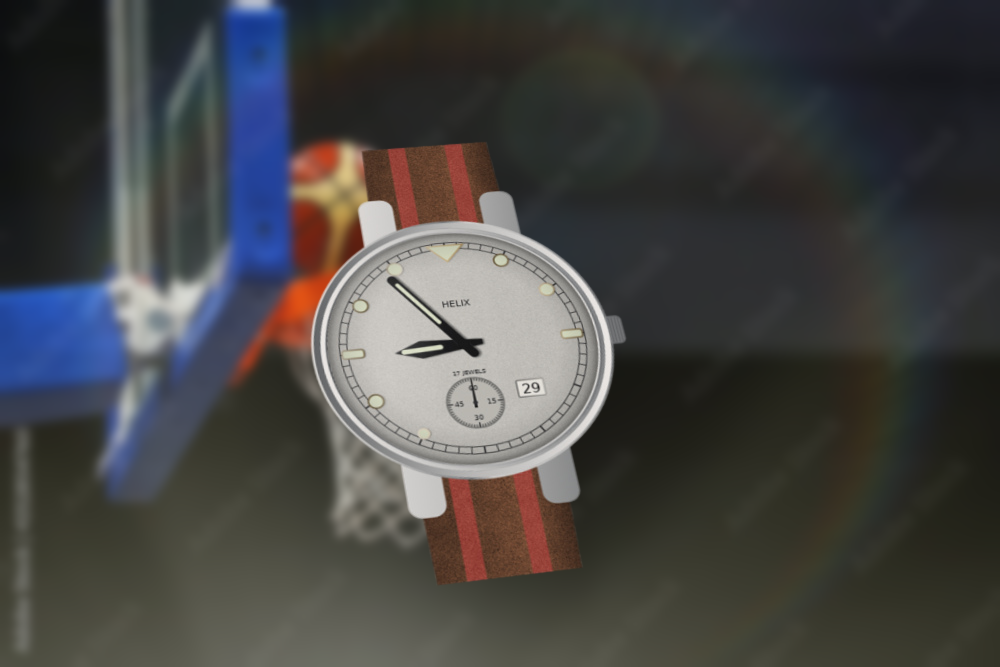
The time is h=8 m=54
